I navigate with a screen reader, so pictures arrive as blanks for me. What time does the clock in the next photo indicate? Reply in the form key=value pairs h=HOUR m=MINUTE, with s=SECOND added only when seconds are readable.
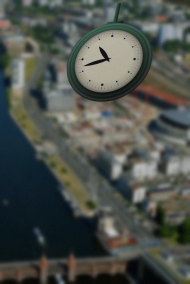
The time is h=10 m=42
